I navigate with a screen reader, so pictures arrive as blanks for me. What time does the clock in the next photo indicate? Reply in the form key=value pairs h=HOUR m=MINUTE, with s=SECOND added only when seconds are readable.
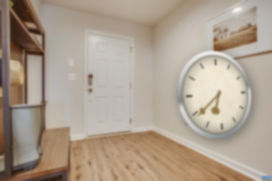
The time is h=6 m=39
